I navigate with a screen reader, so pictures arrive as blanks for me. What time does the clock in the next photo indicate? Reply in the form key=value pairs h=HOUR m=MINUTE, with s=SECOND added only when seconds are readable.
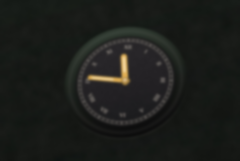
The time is h=11 m=46
